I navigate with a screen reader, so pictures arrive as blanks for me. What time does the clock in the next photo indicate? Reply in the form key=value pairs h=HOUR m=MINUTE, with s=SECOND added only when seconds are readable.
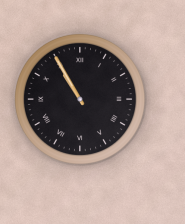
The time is h=10 m=55
